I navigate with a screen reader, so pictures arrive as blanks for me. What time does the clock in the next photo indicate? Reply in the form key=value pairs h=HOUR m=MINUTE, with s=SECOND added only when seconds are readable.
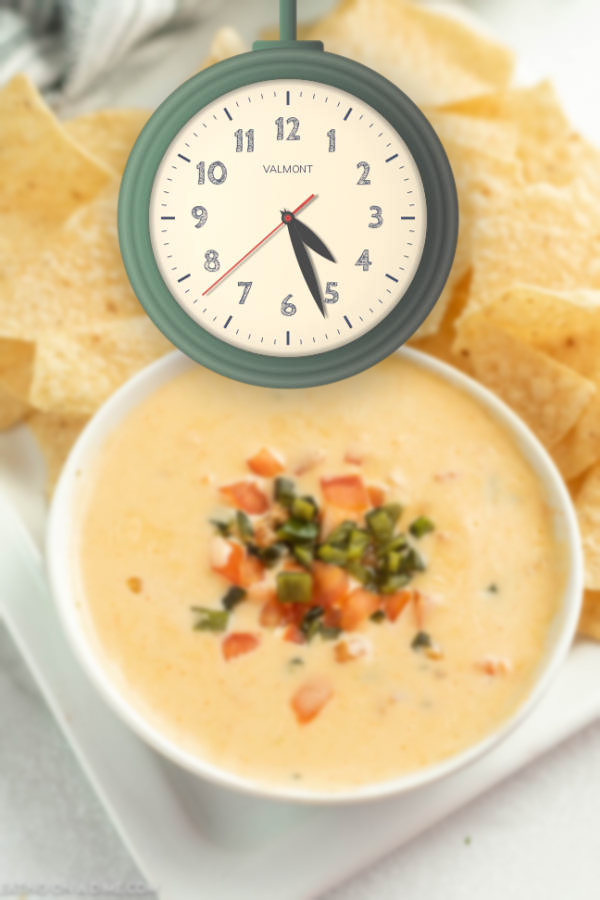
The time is h=4 m=26 s=38
